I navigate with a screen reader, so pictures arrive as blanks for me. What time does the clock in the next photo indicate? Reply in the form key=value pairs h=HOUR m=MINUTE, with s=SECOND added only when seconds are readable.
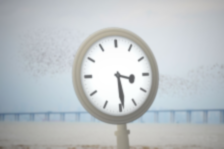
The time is h=3 m=29
